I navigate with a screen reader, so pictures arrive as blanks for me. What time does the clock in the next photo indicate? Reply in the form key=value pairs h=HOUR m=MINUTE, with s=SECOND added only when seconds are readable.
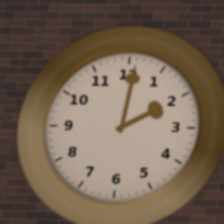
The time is h=2 m=1
